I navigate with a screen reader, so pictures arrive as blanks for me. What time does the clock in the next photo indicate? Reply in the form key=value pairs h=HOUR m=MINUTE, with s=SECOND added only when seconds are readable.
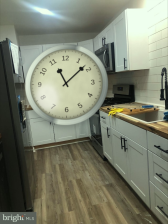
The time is h=11 m=8
